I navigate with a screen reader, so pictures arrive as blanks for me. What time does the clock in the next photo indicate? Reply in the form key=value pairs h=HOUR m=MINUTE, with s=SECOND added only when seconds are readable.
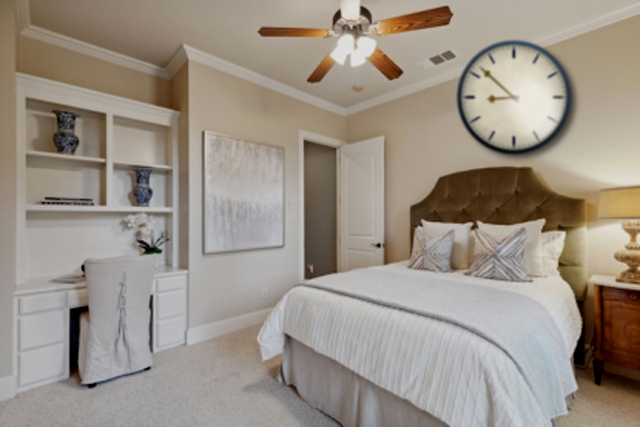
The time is h=8 m=52
